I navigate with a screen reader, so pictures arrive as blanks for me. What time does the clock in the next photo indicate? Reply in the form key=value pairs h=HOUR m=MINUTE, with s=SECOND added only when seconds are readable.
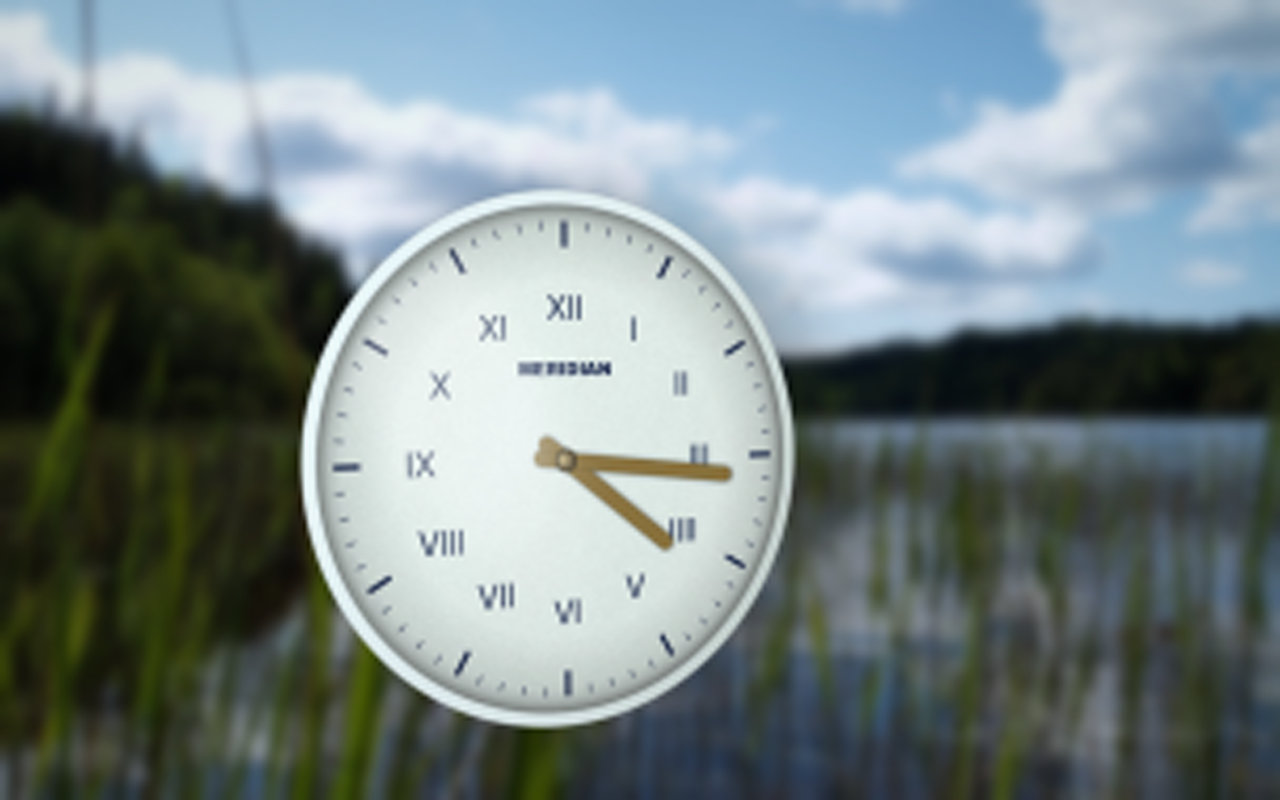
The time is h=4 m=16
